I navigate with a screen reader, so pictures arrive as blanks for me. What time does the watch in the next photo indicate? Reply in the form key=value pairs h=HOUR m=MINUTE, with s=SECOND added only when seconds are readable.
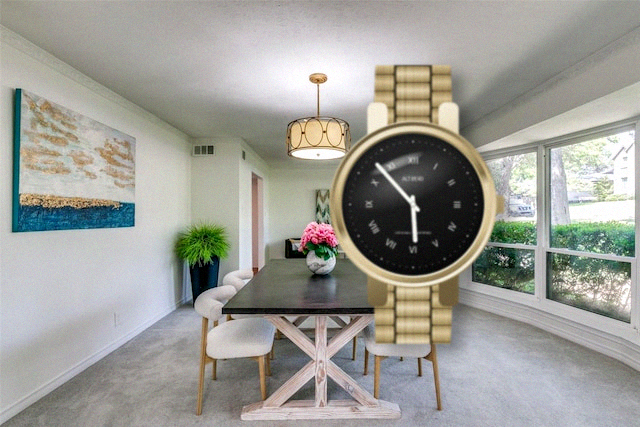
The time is h=5 m=53
